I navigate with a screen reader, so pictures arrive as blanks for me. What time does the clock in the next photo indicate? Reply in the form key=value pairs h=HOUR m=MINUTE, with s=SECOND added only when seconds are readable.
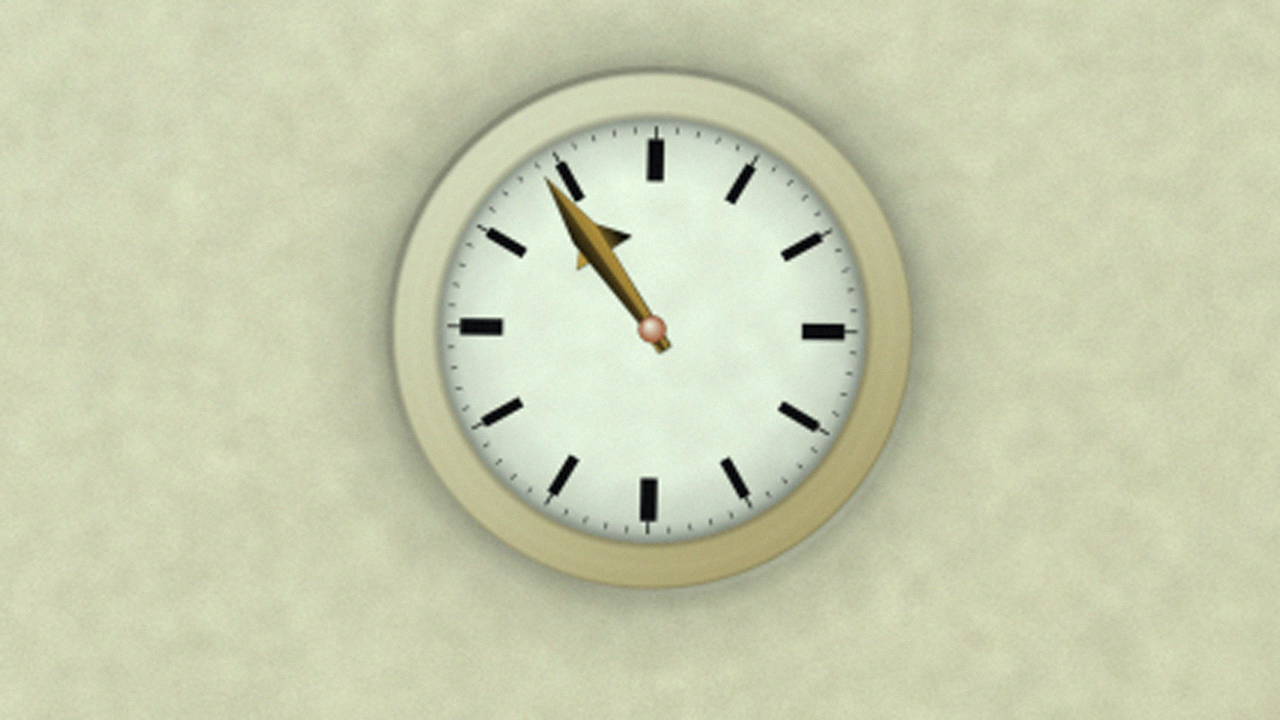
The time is h=10 m=54
